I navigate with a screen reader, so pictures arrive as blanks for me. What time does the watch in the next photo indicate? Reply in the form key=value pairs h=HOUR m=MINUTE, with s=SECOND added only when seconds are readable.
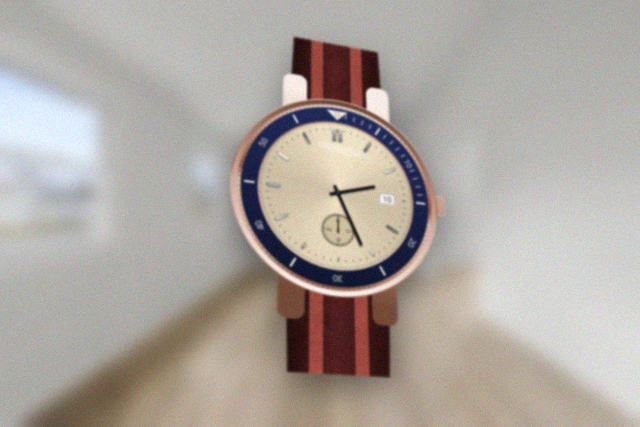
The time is h=2 m=26
